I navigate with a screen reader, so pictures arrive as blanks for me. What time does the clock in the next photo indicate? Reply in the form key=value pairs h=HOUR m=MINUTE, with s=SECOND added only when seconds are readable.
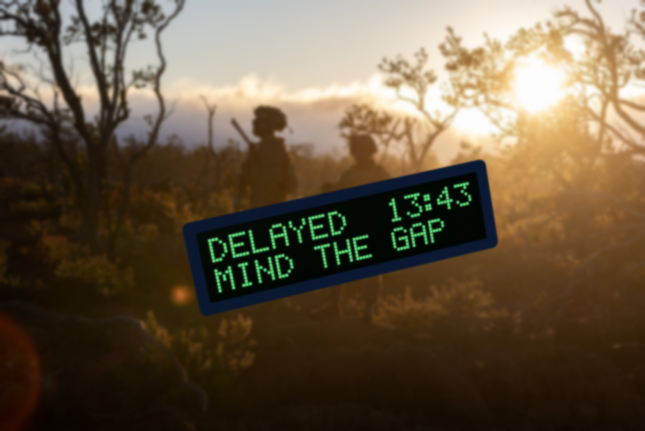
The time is h=13 m=43
